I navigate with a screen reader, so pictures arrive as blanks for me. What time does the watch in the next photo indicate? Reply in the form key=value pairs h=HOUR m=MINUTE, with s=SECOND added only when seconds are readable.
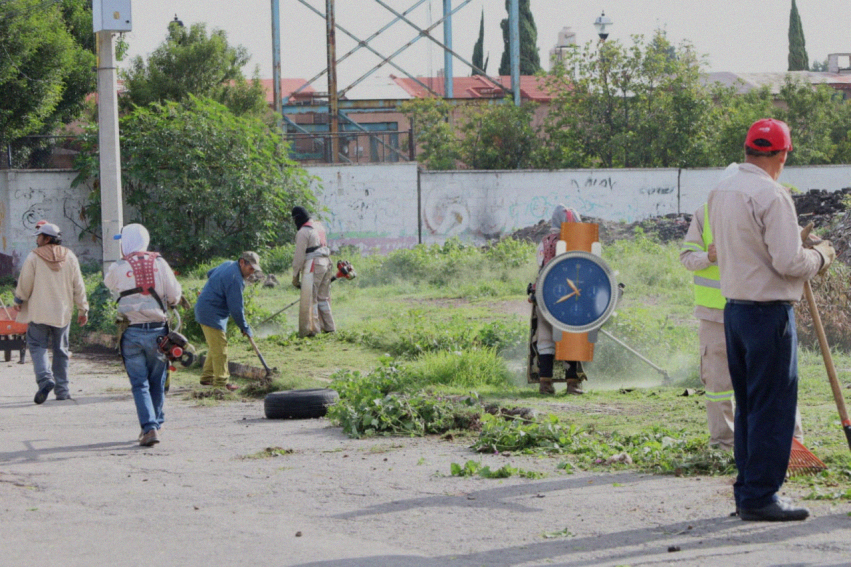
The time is h=10 m=40
